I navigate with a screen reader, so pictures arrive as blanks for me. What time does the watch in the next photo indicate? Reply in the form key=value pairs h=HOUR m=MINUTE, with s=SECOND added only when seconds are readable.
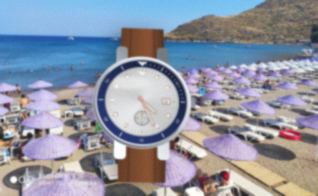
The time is h=4 m=26
